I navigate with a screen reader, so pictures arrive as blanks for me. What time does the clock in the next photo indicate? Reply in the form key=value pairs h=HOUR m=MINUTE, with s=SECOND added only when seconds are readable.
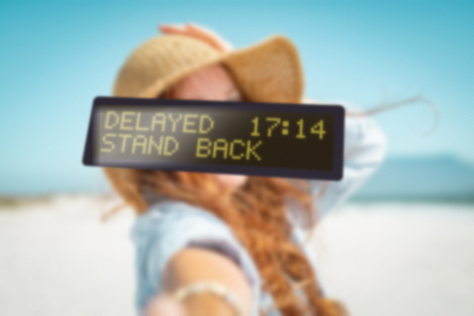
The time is h=17 m=14
